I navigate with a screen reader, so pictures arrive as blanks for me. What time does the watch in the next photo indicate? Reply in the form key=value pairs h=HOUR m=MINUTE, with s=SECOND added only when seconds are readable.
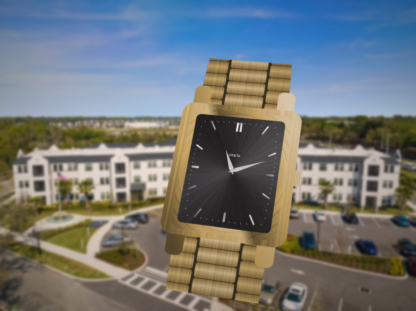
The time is h=11 m=11
